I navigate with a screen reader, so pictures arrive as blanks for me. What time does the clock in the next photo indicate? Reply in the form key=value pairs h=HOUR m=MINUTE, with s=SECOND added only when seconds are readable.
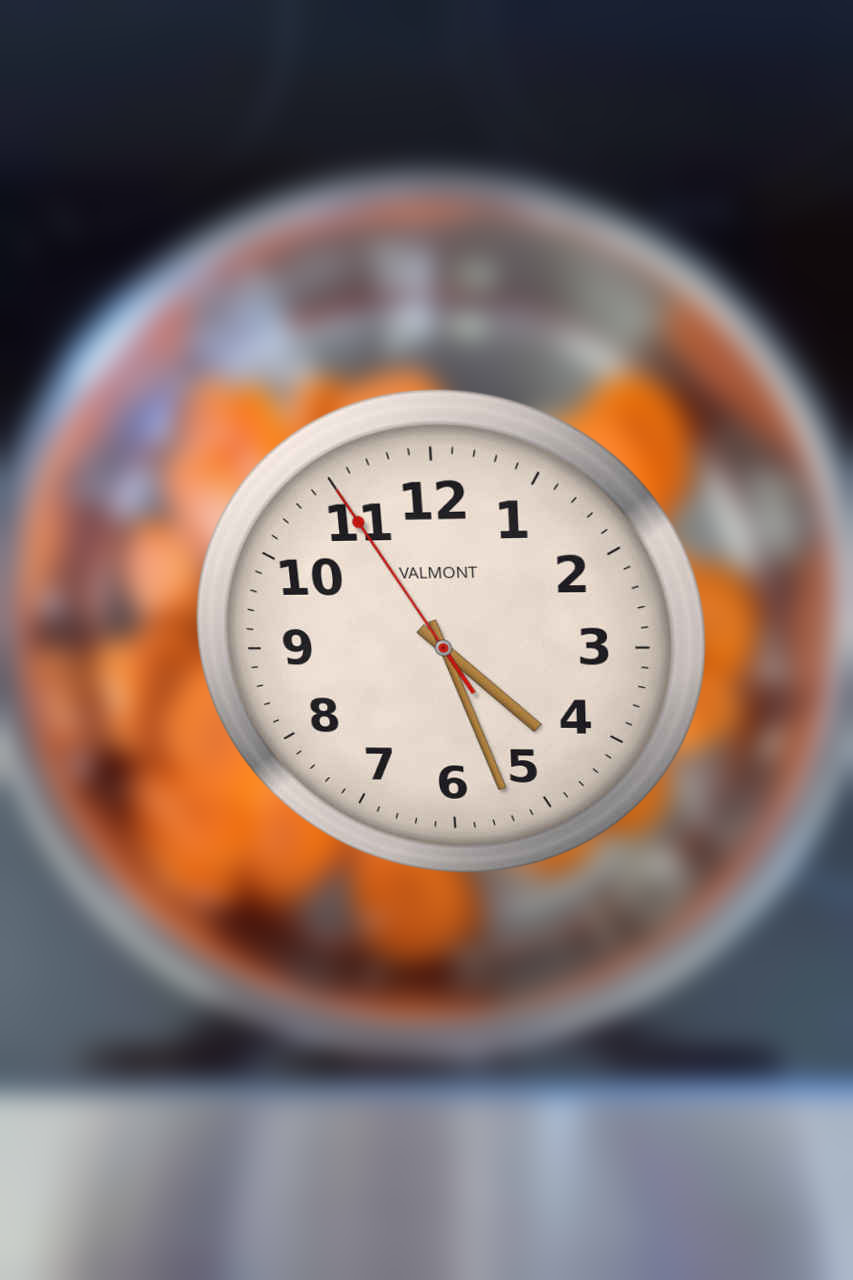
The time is h=4 m=26 s=55
